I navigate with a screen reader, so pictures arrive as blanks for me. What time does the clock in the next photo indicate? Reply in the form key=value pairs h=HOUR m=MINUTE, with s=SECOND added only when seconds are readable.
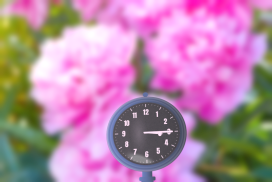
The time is h=3 m=15
